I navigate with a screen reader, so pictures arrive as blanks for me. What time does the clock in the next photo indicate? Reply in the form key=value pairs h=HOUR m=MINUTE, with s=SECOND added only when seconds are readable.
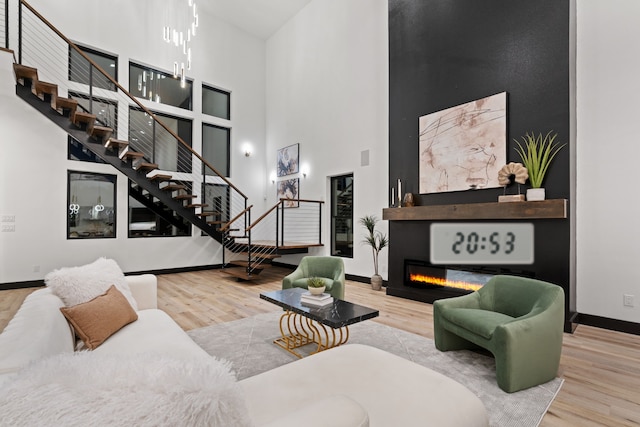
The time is h=20 m=53
